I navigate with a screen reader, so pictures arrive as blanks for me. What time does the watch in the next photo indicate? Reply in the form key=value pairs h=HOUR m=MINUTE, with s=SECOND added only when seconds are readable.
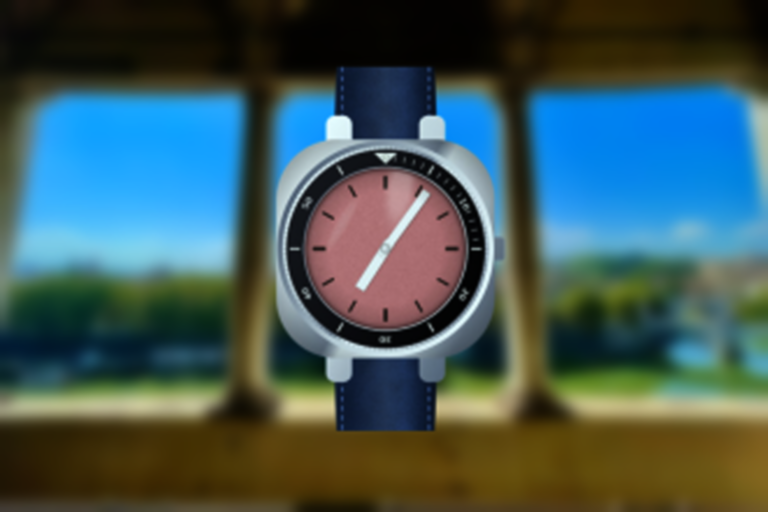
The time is h=7 m=6
